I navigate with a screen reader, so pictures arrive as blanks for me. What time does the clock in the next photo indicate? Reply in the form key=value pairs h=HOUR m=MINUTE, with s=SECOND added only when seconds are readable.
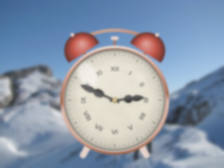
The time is h=2 m=49
